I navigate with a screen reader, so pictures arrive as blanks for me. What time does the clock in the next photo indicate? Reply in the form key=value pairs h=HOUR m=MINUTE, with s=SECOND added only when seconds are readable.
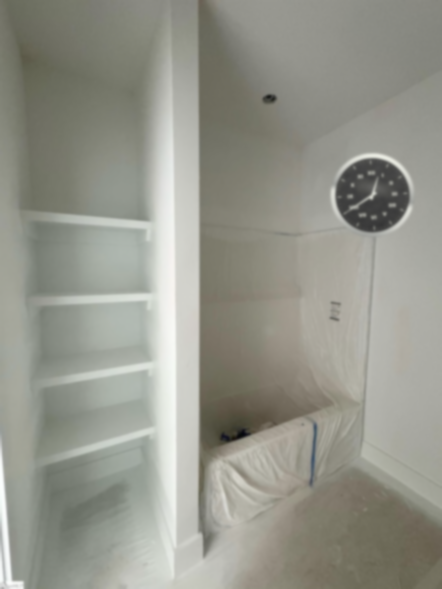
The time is h=12 m=40
